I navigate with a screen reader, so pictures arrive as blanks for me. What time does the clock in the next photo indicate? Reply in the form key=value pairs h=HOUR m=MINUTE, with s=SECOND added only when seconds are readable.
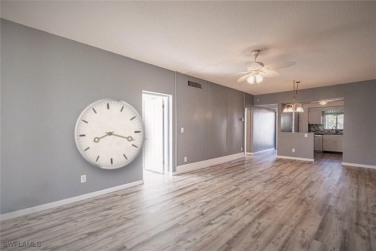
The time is h=8 m=18
